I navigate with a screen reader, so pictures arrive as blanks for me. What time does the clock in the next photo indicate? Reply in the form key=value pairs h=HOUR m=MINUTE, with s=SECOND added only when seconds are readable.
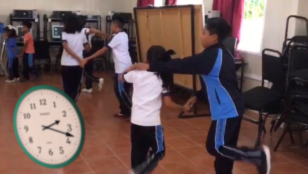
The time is h=2 m=18
